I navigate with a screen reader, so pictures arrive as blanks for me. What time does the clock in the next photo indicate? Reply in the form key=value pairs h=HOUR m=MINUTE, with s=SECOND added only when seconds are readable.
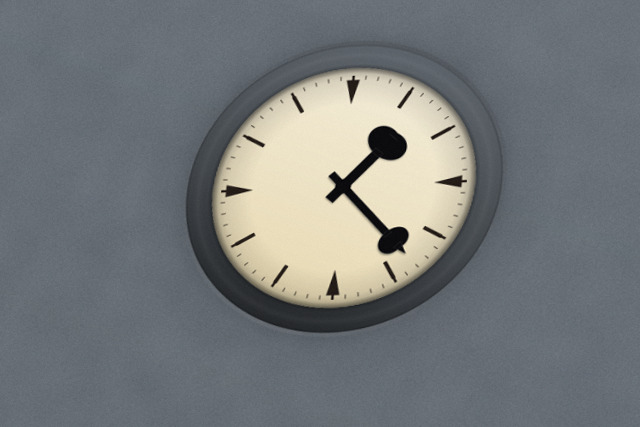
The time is h=1 m=23
